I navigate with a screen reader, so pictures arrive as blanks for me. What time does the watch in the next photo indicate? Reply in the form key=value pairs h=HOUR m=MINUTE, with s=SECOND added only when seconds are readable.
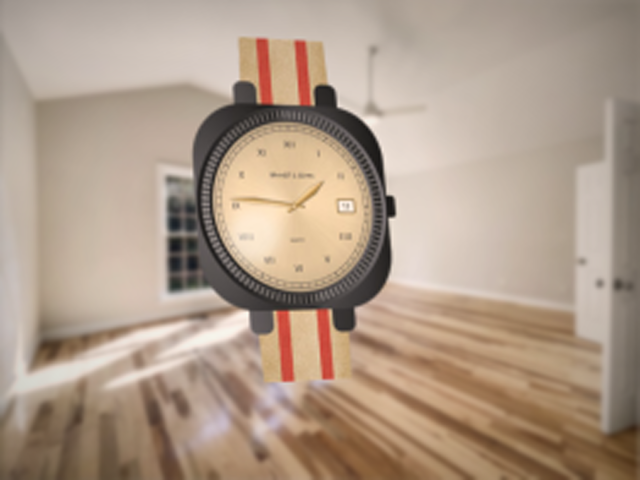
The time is h=1 m=46
